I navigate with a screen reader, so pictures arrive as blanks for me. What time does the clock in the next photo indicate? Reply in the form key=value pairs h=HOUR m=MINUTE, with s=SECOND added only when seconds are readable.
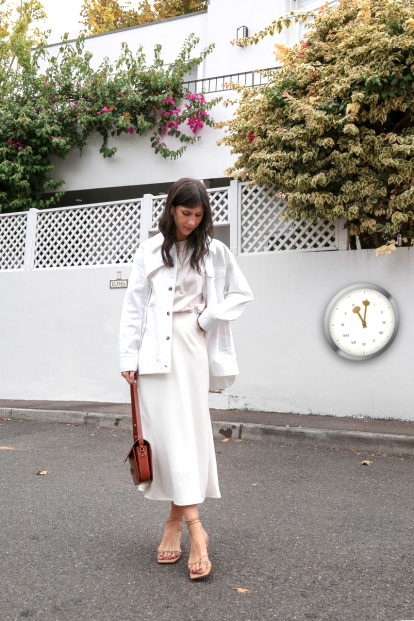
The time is h=11 m=1
